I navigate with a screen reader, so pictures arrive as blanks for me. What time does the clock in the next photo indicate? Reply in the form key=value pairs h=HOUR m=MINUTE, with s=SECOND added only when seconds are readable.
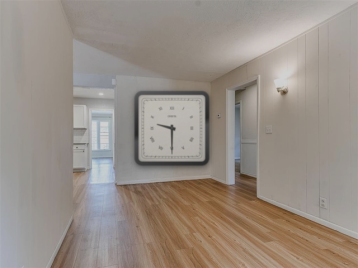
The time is h=9 m=30
